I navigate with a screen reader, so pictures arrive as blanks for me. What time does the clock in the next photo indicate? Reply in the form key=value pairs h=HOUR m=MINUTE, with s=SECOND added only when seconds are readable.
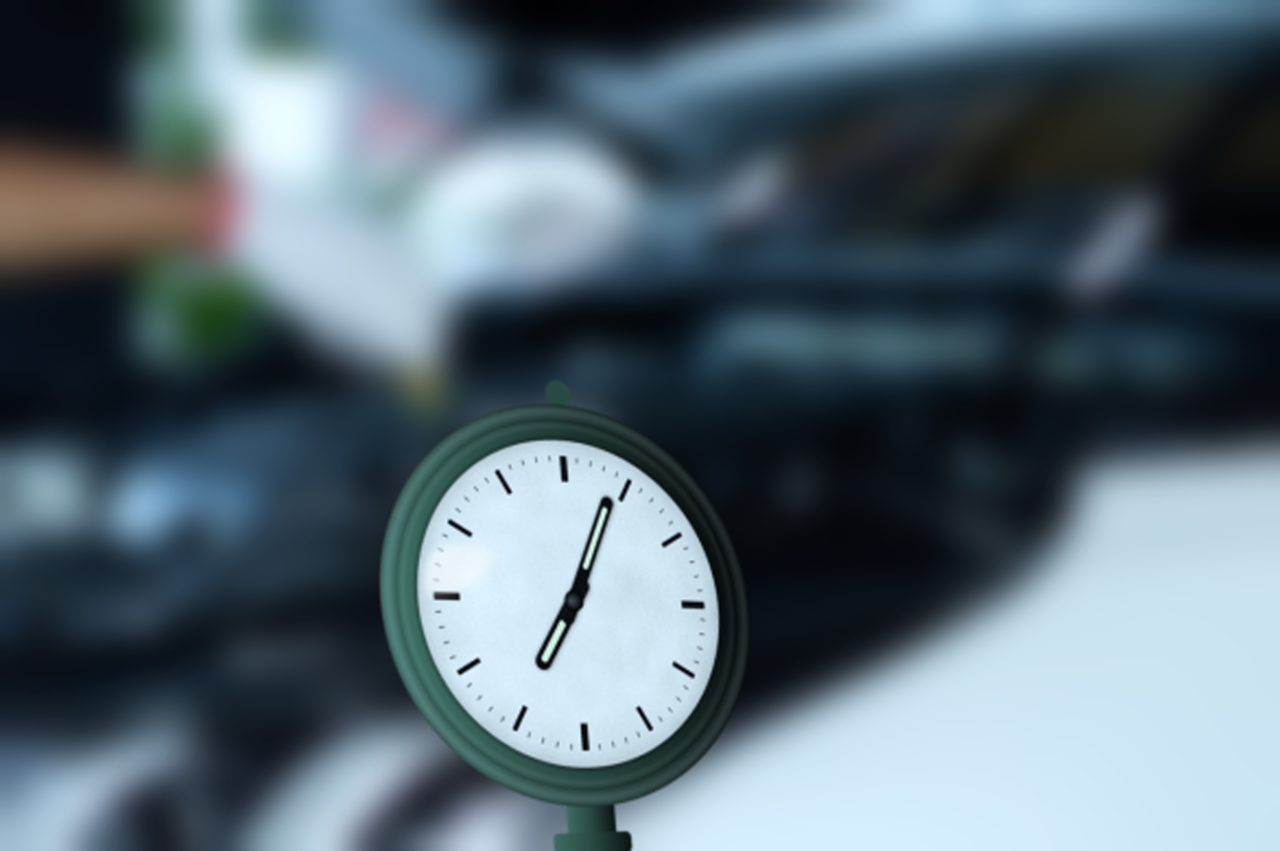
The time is h=7 m=4
